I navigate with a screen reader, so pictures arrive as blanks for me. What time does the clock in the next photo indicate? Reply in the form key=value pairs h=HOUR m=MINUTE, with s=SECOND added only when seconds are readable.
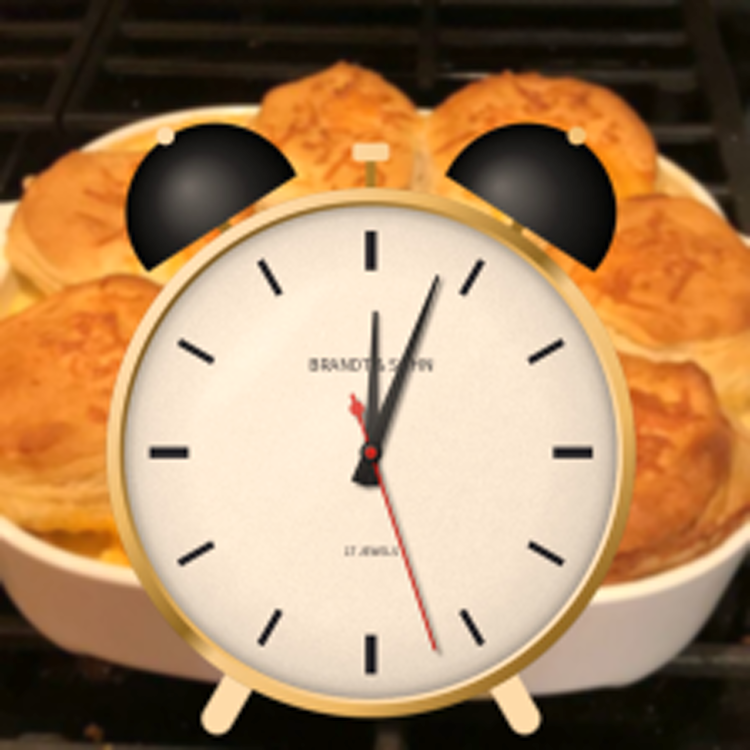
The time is h=12 m=3 s=27
